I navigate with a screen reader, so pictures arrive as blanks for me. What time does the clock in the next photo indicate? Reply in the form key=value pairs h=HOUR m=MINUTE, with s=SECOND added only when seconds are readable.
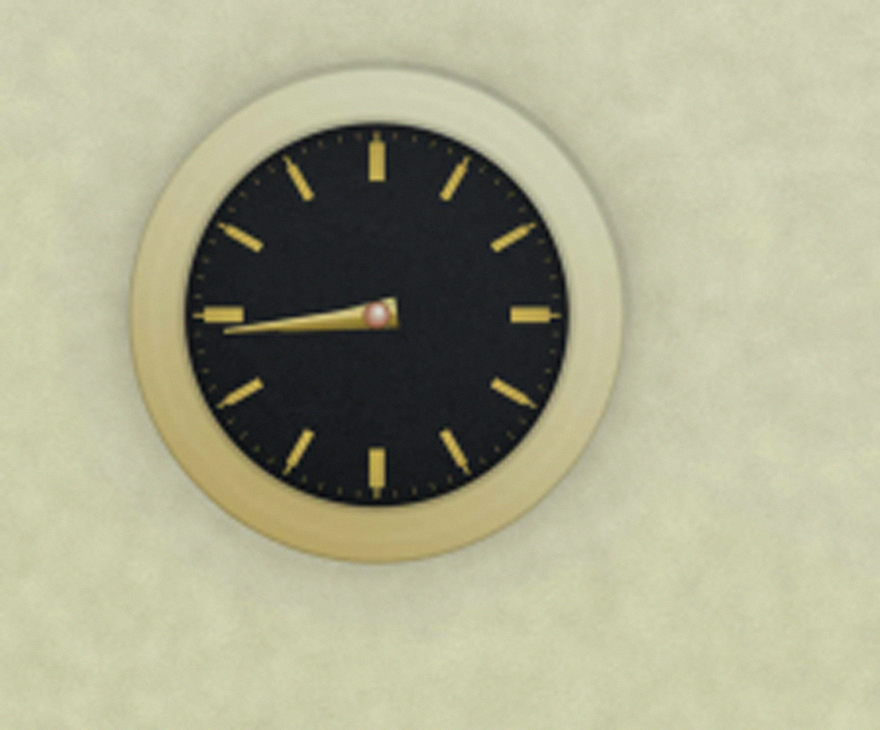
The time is h=8 m=44
